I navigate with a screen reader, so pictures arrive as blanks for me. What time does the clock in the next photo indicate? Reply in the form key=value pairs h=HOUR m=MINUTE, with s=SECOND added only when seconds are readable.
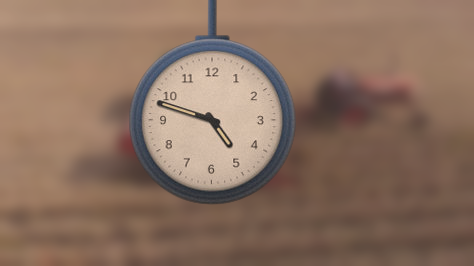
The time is h=4 m=48
